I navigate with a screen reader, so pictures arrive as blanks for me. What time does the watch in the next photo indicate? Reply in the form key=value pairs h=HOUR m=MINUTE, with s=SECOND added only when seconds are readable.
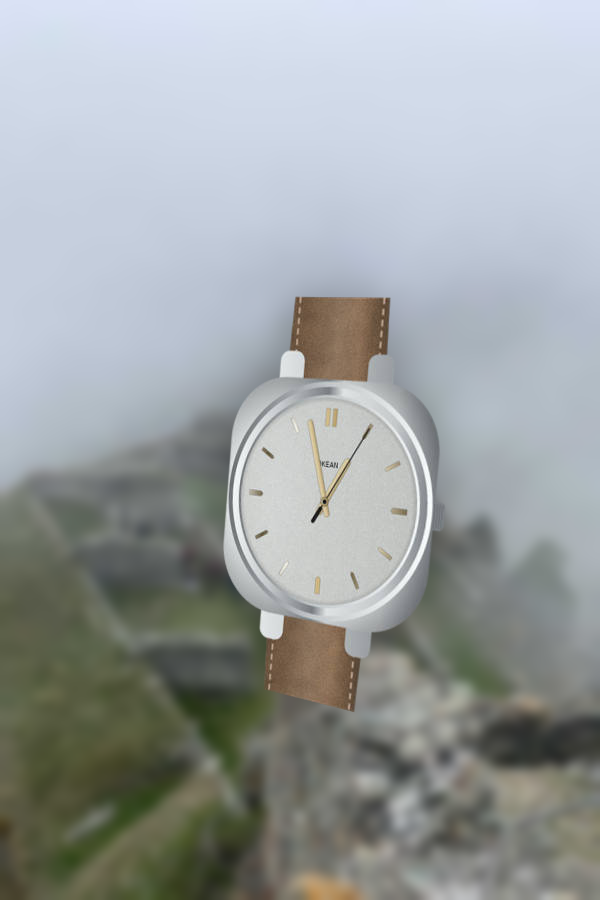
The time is h=12 m=57 s=5
